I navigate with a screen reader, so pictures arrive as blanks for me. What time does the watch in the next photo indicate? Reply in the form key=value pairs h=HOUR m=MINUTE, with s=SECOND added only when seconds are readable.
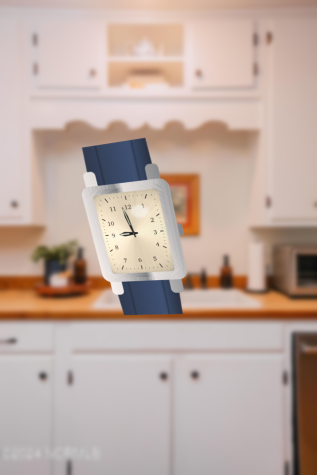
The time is h=8 m=58
